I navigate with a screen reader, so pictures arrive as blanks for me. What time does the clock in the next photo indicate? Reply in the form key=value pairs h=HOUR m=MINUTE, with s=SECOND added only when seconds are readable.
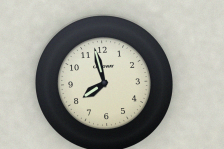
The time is h=7 m=58
